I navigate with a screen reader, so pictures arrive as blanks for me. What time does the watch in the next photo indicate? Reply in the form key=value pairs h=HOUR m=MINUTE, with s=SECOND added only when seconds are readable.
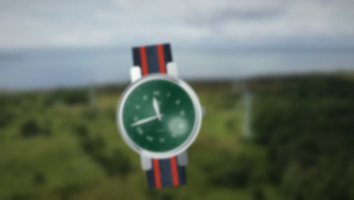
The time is h=11 m=43
